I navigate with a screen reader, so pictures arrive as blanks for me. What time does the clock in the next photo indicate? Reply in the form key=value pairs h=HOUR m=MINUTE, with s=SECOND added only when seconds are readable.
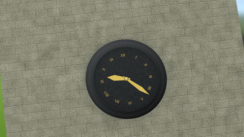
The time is h=9 m=22
